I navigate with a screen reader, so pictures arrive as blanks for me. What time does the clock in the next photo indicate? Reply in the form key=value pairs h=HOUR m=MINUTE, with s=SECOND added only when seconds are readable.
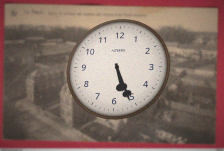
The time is h=5 m=26
